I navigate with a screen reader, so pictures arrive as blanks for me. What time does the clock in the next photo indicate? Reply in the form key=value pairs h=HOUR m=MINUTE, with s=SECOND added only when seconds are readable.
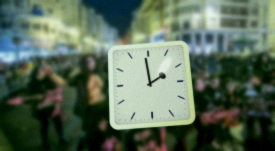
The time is h=1 m=59
